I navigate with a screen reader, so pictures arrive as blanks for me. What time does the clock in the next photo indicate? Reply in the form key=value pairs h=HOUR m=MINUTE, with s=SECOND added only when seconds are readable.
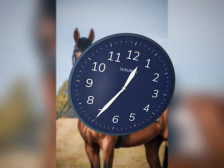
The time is h=12 m=35
